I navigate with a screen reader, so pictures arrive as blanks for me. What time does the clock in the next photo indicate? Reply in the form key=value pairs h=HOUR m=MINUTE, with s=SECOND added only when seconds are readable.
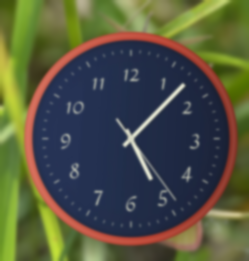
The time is h=5 m=7 s=24
